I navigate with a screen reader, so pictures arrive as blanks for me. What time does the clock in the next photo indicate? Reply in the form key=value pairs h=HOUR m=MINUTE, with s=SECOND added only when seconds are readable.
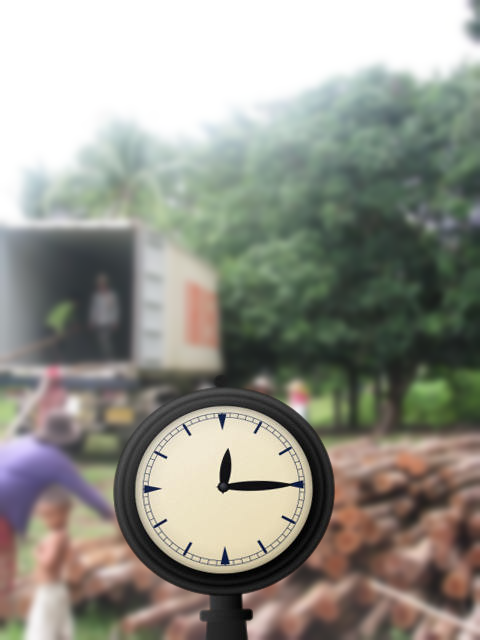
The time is h=12 m=15
